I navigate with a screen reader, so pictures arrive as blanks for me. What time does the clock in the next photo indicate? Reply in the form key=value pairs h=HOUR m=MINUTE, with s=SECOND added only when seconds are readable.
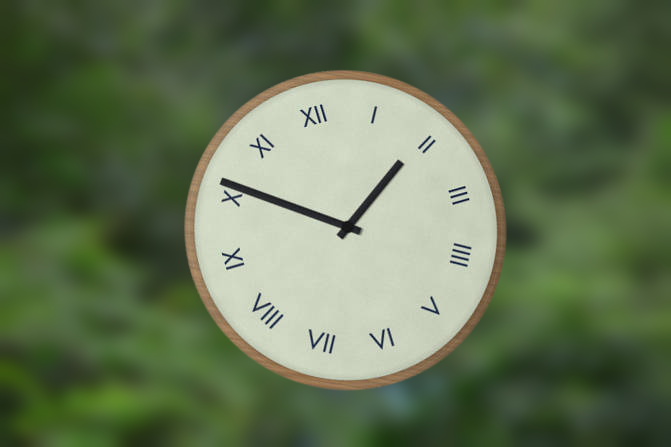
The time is h=1 m=51
